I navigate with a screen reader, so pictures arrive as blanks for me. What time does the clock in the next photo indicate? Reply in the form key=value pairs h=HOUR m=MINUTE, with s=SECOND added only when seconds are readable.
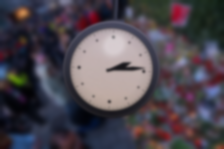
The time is h=2 m=14
